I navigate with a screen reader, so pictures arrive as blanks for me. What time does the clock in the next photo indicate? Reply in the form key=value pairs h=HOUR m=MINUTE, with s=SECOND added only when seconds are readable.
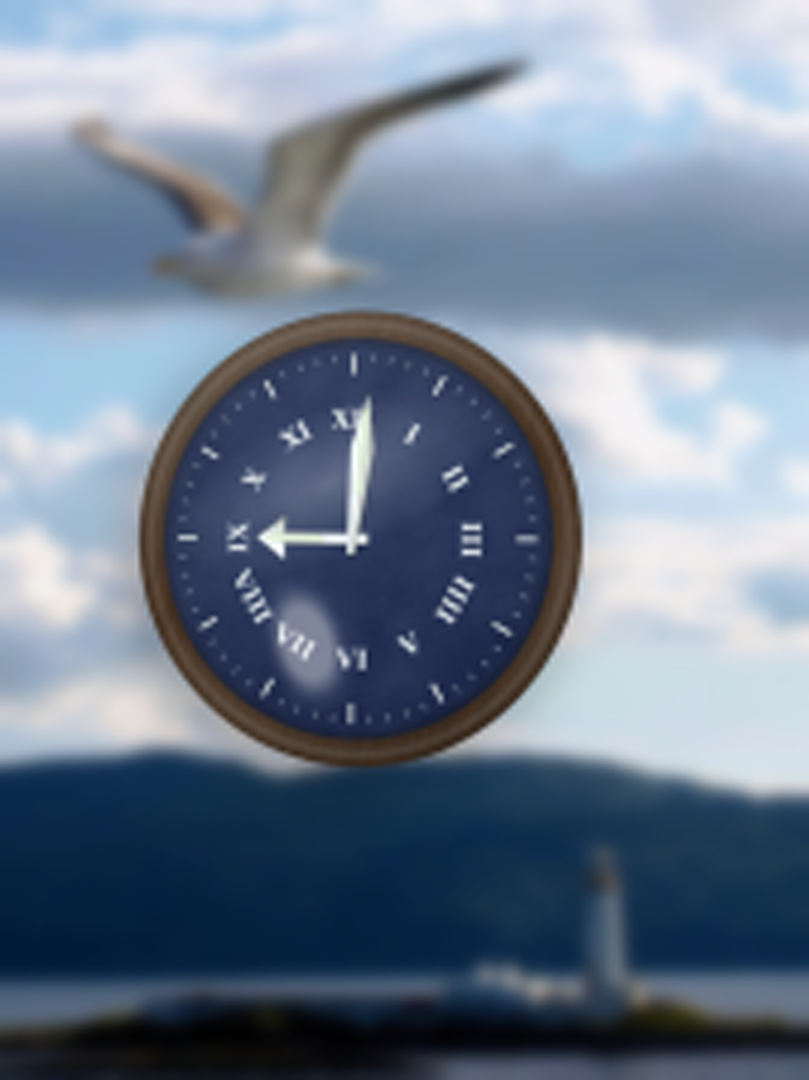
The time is h=9 m=1
